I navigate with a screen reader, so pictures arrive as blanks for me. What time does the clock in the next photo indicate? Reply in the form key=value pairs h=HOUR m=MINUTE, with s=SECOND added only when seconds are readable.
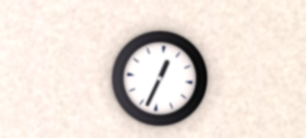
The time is h=12 m=33
